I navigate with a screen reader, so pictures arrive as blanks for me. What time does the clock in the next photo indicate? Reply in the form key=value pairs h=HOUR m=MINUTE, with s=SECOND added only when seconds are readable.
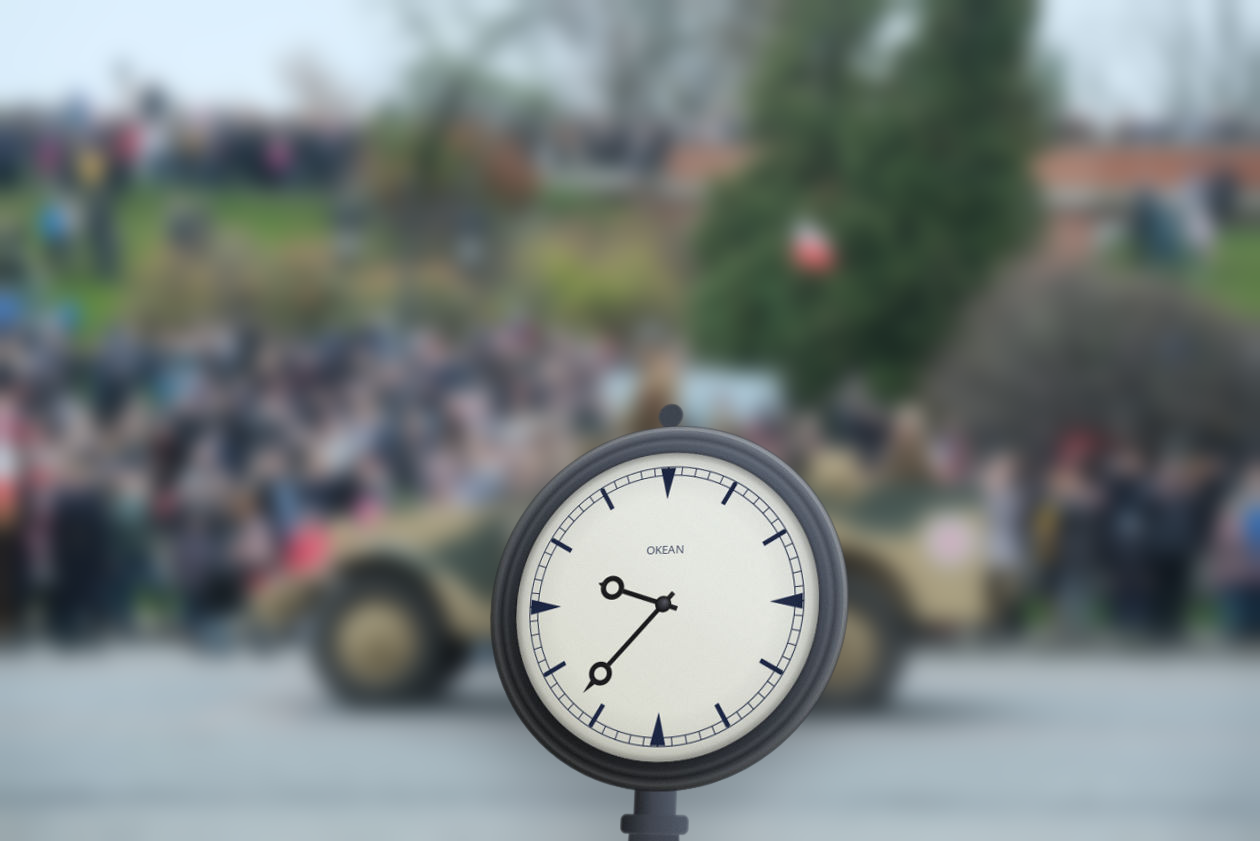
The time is h=9 m=37
